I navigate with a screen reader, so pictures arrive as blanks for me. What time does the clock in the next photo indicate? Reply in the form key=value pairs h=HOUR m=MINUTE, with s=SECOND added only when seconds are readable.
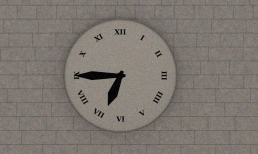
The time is h=6 m=45
